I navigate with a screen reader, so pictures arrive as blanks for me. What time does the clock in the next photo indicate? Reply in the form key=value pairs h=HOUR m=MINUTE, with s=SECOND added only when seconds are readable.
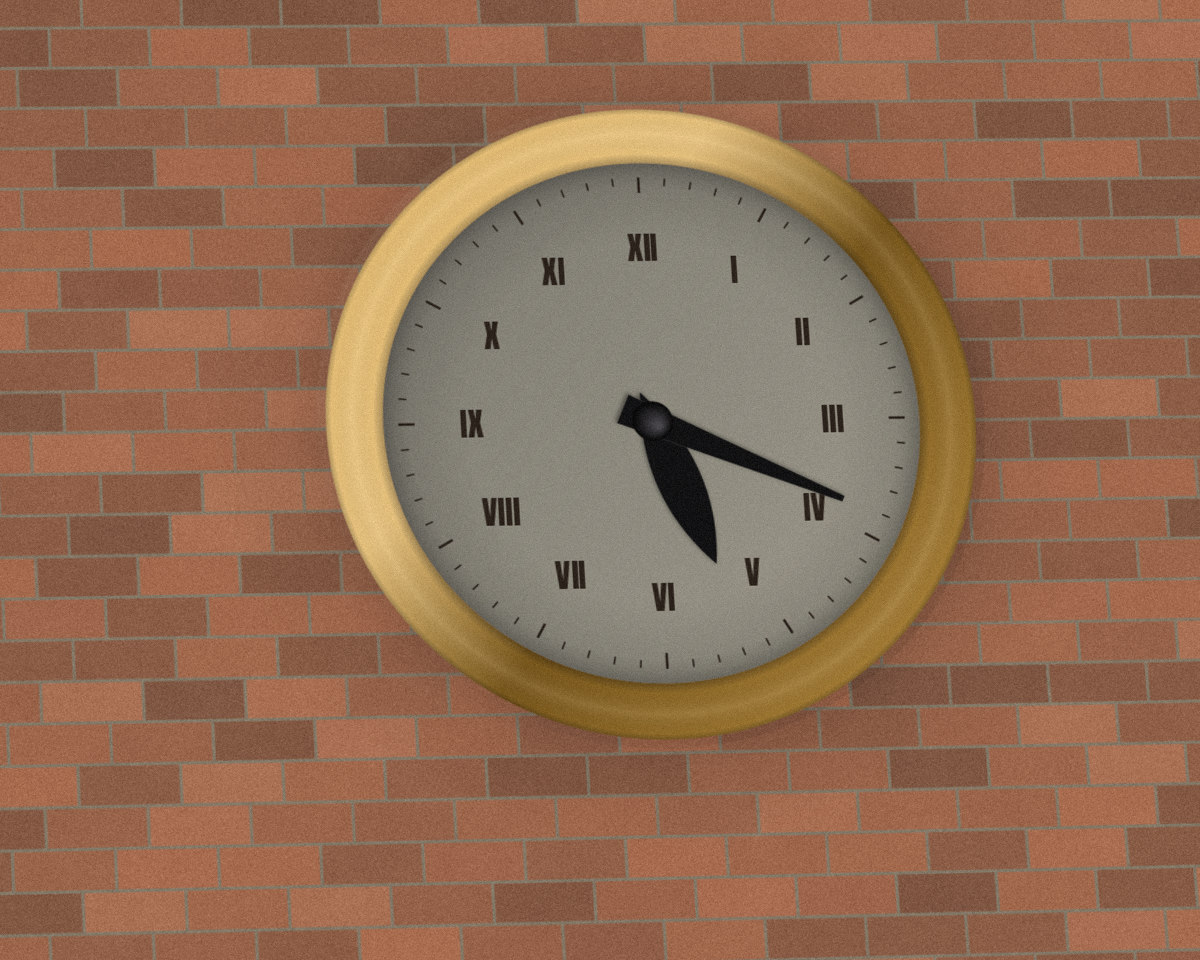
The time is h=5 m=19
